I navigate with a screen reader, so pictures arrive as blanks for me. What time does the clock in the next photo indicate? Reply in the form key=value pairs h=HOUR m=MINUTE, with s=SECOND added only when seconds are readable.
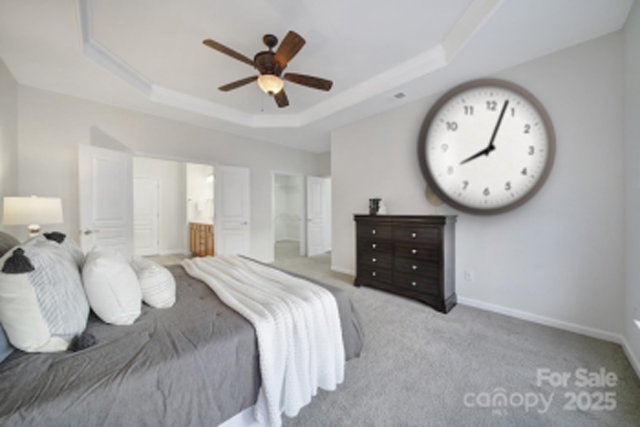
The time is h=8 m=3
